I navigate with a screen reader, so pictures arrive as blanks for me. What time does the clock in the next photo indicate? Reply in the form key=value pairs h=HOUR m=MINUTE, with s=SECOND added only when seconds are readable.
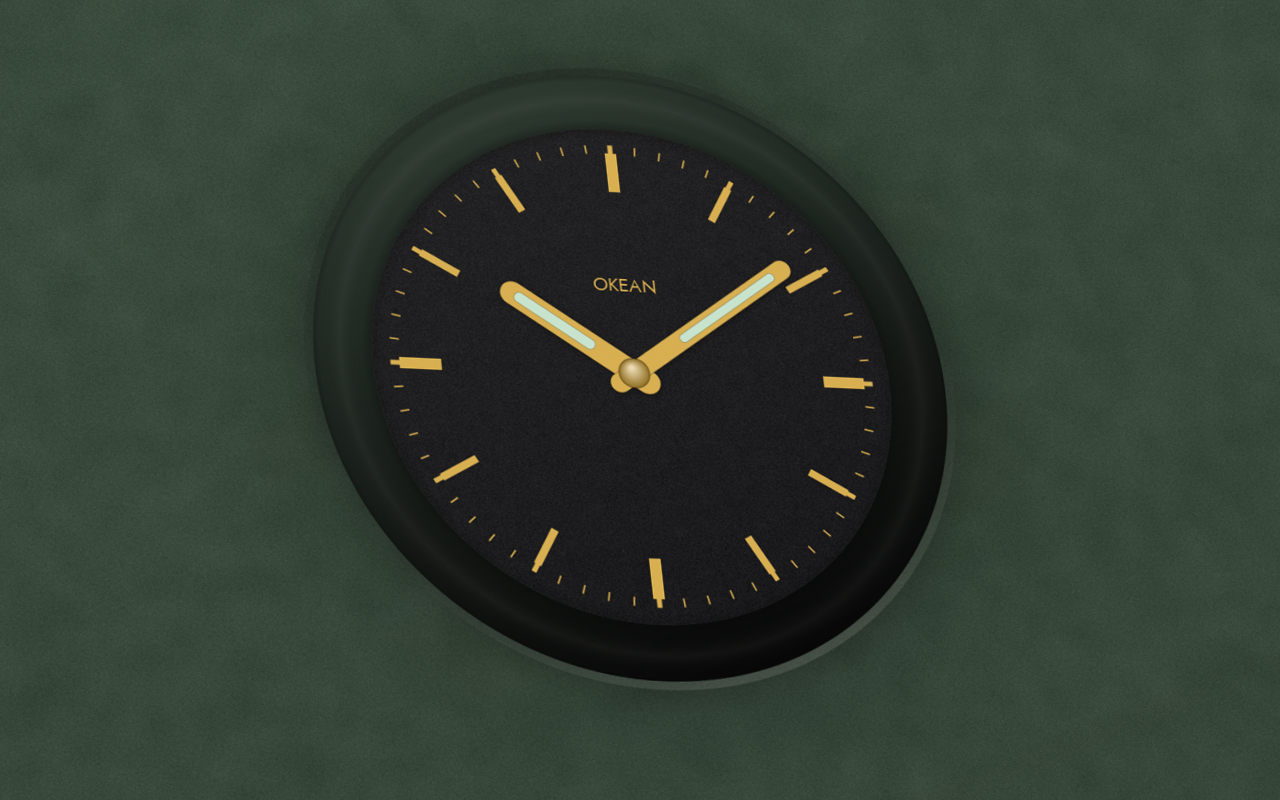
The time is h=10 m=9
